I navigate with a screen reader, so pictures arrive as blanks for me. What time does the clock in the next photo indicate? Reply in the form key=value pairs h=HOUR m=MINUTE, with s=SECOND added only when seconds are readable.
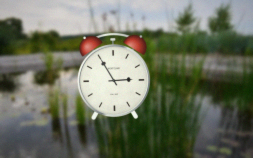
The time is h=2 m=55
